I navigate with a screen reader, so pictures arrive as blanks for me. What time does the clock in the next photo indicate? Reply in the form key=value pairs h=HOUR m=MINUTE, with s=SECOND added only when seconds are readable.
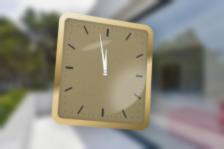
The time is h=11 m=58
